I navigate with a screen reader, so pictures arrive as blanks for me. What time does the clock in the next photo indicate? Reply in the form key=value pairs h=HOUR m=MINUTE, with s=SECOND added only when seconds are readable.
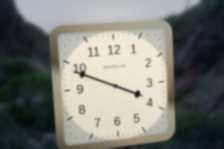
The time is h=3 m=49
